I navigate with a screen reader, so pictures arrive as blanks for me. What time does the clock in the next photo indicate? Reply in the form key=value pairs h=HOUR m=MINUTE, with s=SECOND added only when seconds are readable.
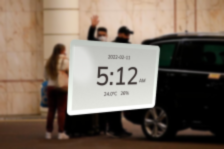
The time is h=5 m=12
